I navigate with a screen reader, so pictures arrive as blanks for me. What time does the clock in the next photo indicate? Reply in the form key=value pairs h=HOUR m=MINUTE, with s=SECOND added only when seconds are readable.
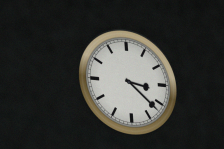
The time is h=3 m=22
